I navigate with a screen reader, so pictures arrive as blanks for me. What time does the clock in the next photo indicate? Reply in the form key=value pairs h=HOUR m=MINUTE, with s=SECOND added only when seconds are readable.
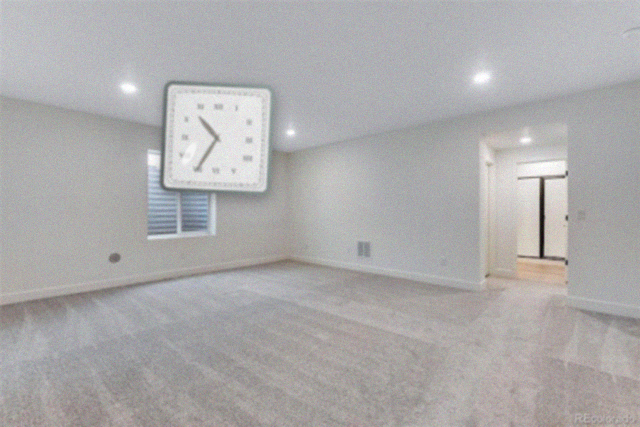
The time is h=10 m=35
